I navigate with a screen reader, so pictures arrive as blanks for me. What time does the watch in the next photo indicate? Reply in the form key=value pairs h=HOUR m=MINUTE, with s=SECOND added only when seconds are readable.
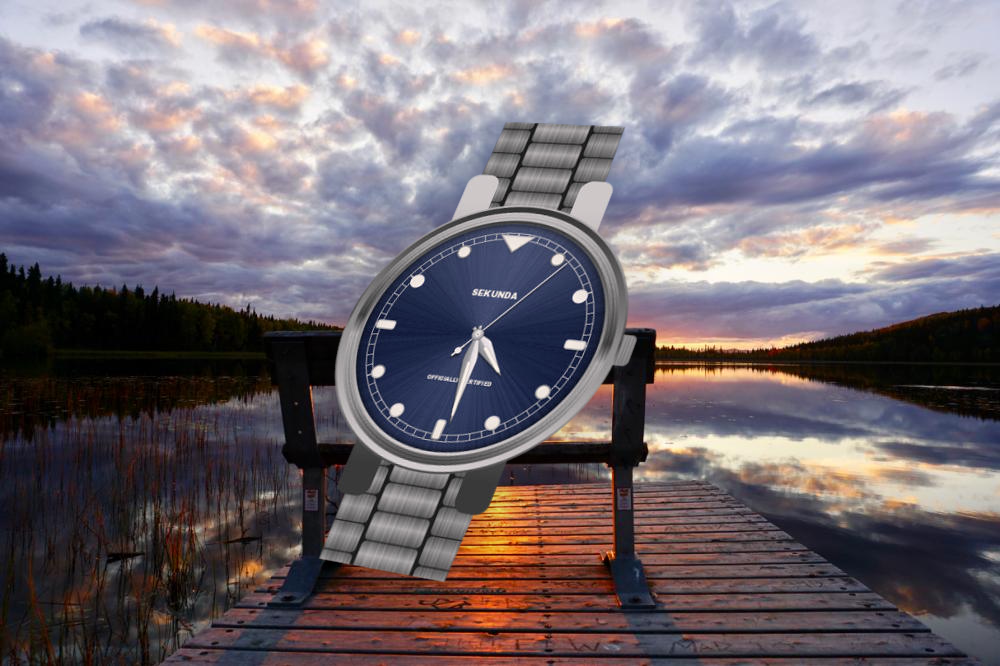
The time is h=4 m=29 s=6
